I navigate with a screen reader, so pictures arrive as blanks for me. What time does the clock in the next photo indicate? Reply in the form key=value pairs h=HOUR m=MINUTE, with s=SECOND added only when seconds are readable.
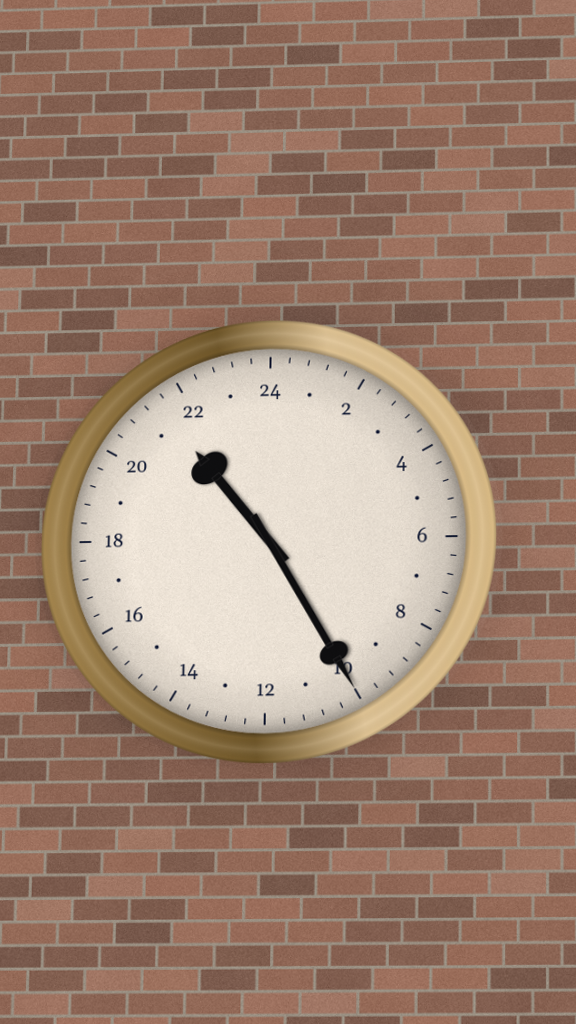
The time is h=21 m=25
